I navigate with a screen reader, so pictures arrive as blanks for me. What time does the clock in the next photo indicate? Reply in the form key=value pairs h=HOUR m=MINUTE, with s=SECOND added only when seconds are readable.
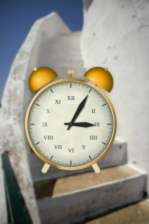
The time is h=3 m=5
